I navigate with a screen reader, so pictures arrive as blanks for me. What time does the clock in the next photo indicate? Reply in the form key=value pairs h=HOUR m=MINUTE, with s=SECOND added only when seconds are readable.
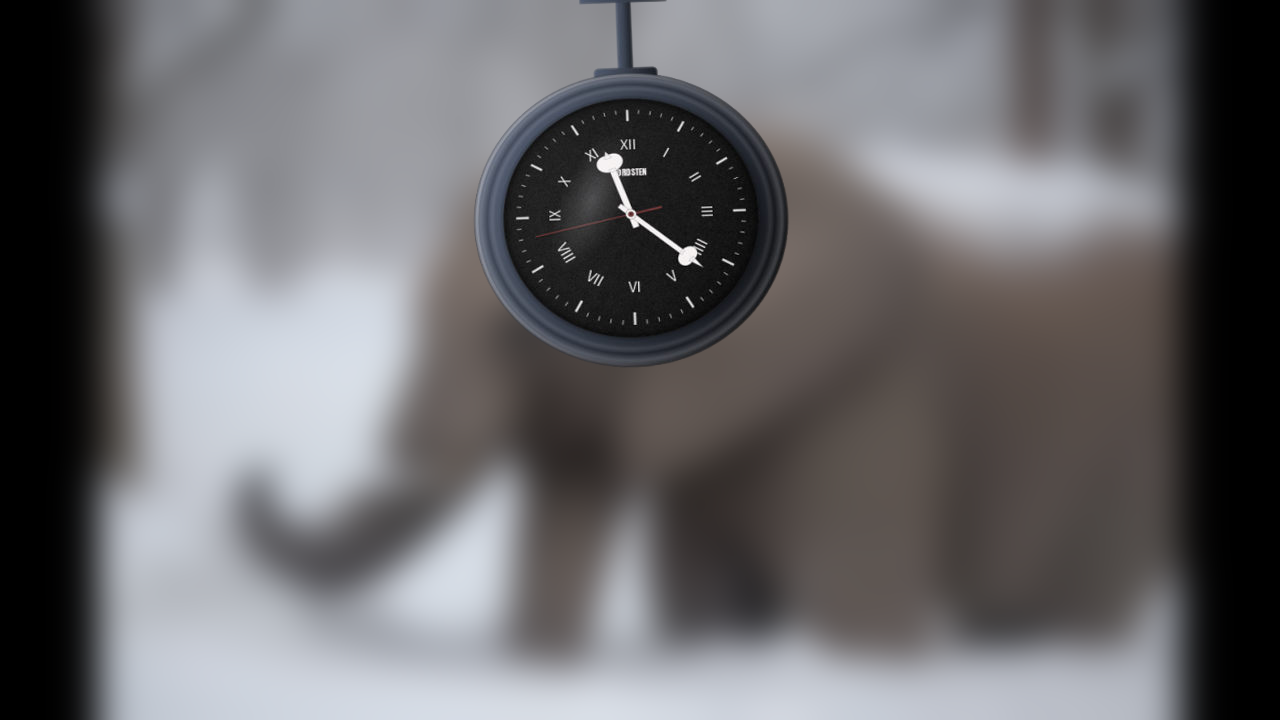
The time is h=11 m=21 s=43
